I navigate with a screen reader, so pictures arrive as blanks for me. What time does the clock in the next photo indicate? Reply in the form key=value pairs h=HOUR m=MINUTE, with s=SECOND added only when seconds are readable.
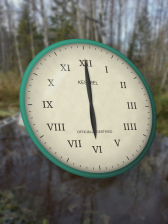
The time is h=6 m=0
